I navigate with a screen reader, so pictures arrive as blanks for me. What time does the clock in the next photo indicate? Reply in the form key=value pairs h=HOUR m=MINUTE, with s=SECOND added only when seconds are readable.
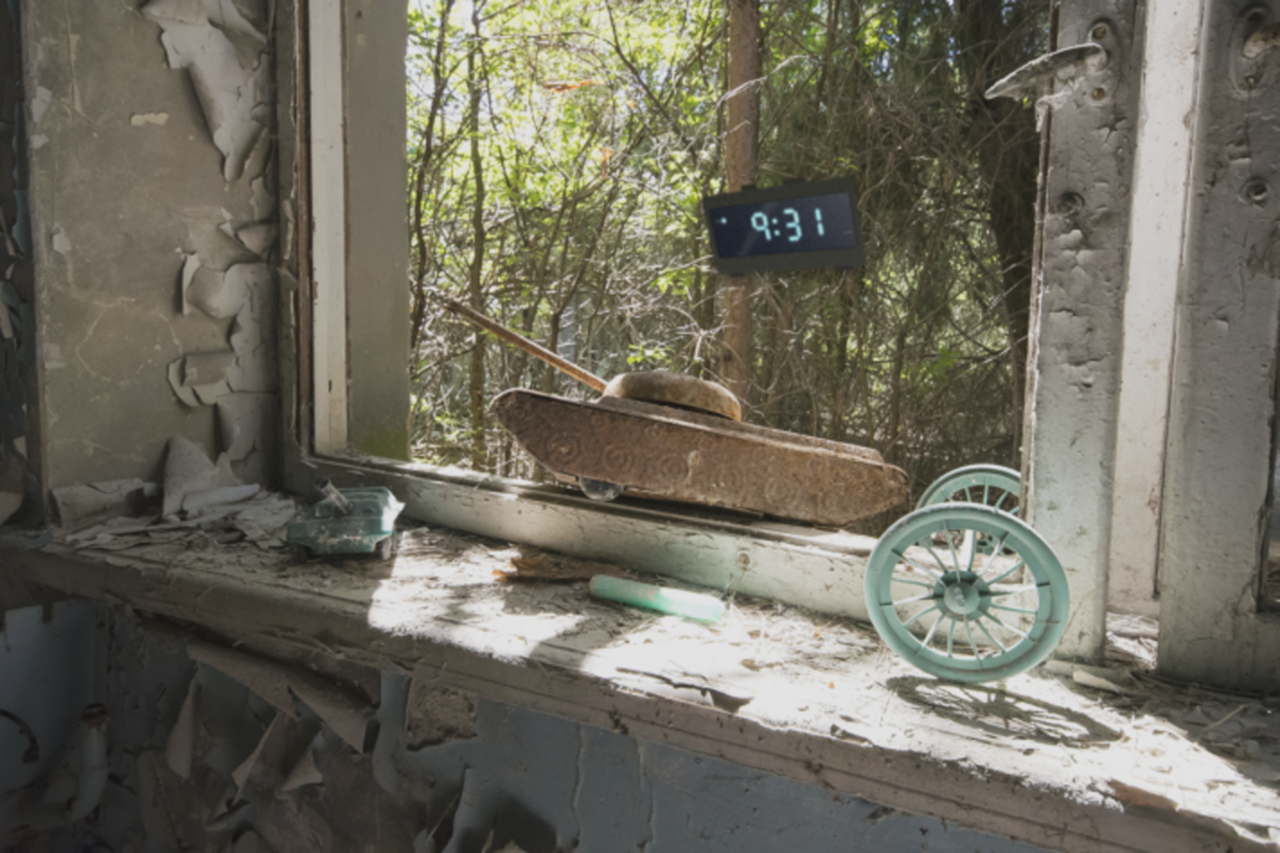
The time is h=9 m=31
